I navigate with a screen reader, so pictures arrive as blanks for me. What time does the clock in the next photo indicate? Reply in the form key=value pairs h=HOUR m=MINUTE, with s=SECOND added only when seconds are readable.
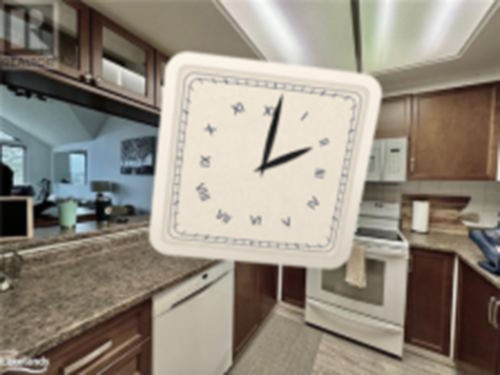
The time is h=2 m=1
